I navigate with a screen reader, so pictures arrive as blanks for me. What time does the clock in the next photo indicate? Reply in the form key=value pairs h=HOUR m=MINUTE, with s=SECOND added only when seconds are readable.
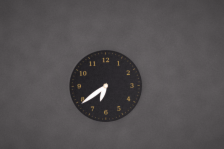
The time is h=6 m=39
